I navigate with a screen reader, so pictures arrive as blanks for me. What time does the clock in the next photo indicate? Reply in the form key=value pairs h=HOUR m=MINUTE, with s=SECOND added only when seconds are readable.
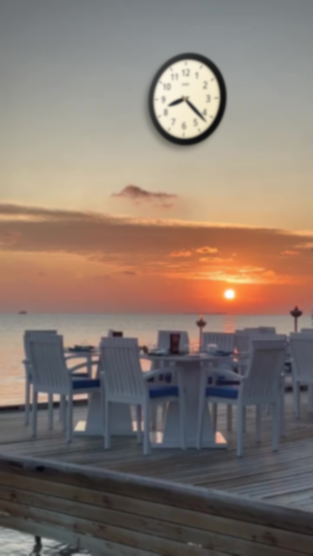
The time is h=8 m=22
